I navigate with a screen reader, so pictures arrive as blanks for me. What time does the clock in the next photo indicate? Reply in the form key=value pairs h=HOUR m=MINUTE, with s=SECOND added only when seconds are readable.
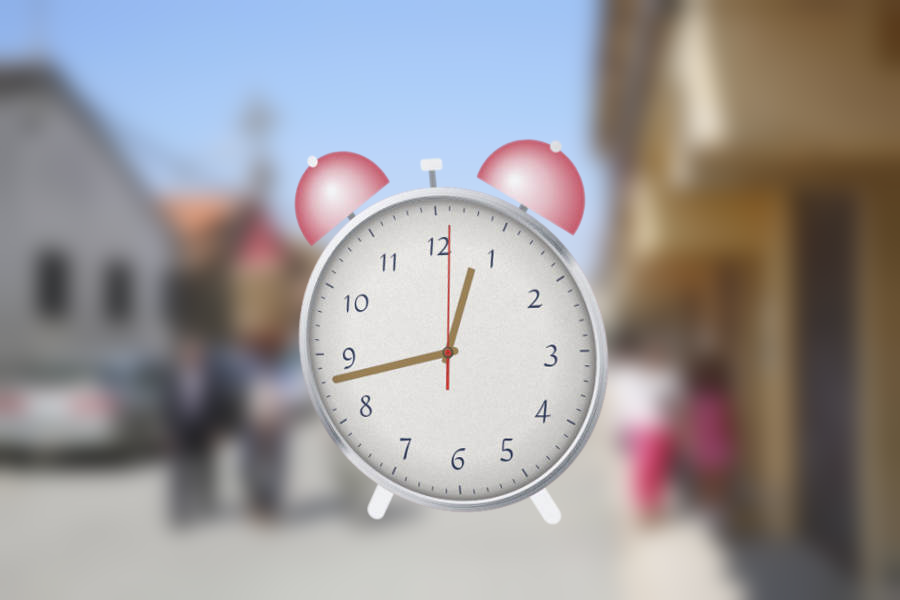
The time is h=12 m=43 s=1
